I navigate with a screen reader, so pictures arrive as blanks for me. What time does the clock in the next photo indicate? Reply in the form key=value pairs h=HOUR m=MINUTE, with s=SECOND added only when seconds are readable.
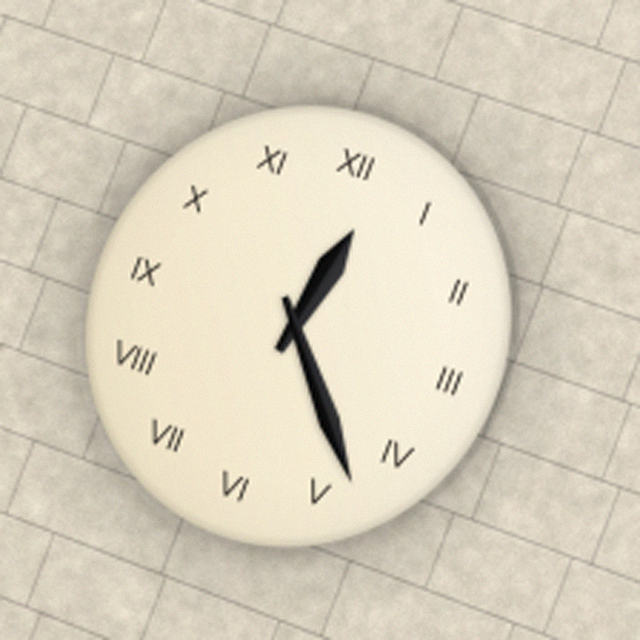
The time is h=12 m=23
